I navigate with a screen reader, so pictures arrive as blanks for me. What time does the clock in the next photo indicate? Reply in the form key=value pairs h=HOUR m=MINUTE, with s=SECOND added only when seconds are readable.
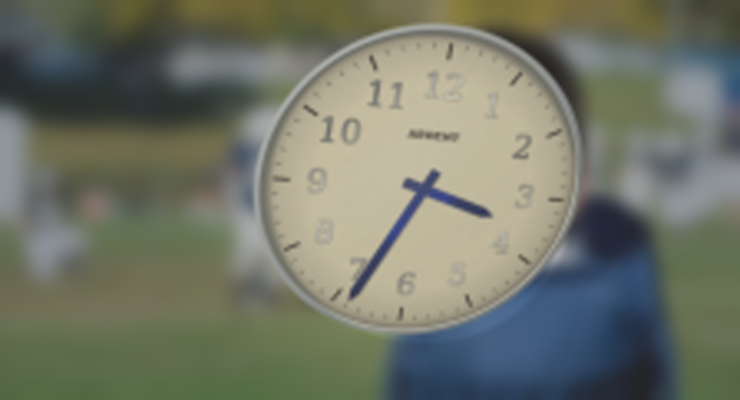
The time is h=3 m=34
